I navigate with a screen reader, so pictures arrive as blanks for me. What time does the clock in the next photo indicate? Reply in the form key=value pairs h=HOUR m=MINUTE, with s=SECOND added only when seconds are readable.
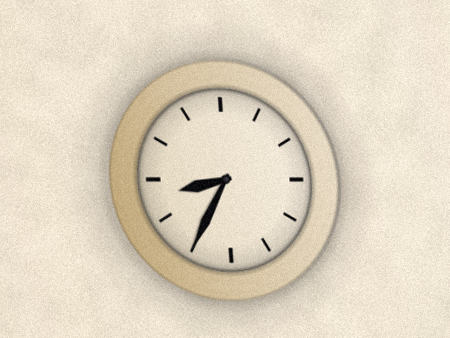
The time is h=8 m=35
